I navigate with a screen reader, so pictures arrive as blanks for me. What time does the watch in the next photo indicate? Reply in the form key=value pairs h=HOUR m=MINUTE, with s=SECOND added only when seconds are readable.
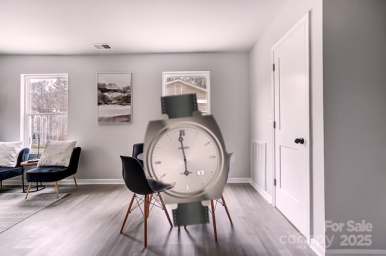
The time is h=5 m=59
